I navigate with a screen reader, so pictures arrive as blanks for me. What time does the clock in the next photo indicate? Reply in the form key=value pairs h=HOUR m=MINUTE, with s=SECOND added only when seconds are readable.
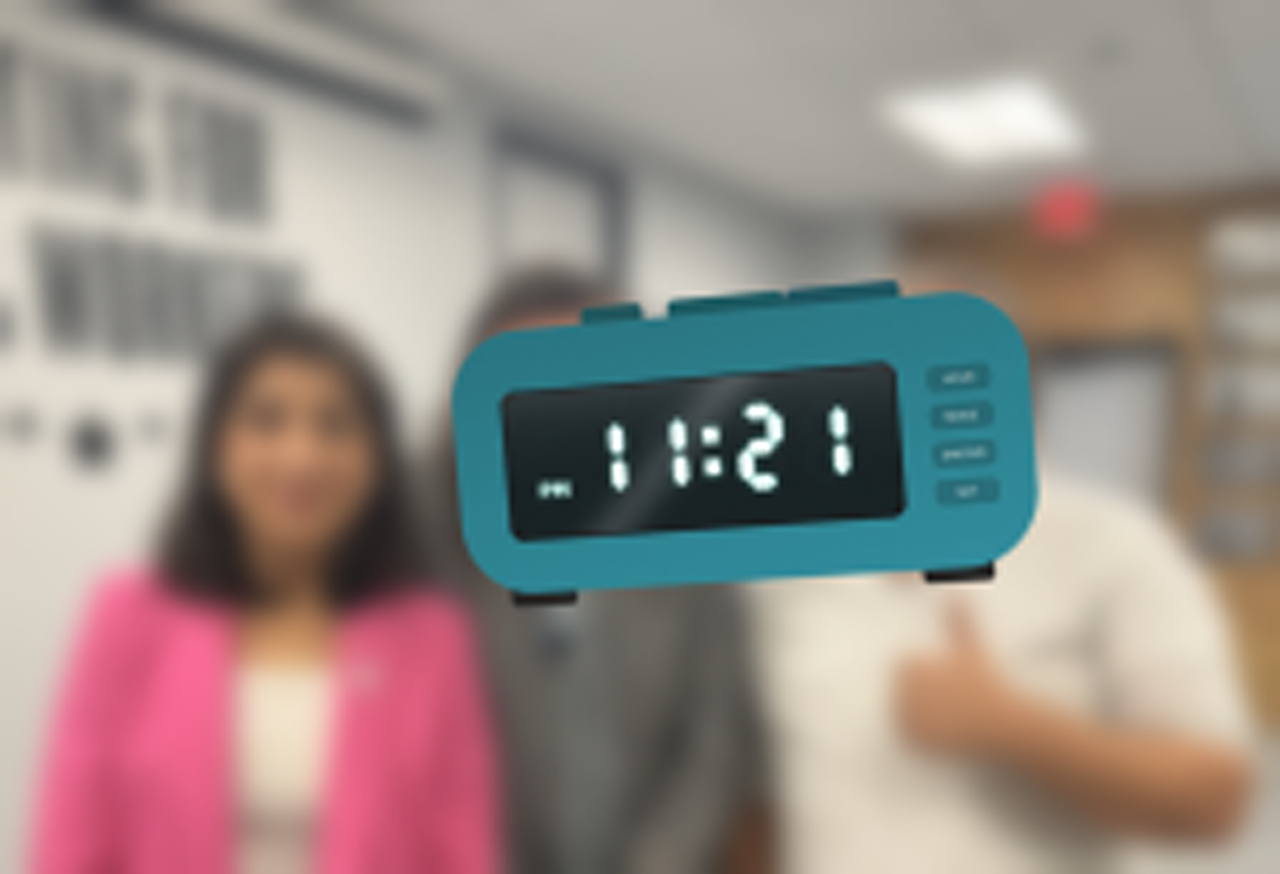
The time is h=11 m=21
